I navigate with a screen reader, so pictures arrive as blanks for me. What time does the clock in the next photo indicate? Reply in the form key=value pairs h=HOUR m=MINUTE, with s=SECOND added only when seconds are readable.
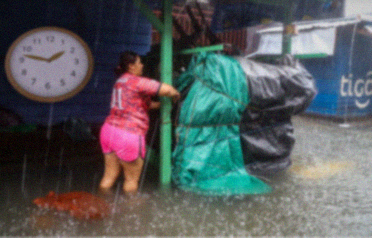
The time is h=1 m=47
